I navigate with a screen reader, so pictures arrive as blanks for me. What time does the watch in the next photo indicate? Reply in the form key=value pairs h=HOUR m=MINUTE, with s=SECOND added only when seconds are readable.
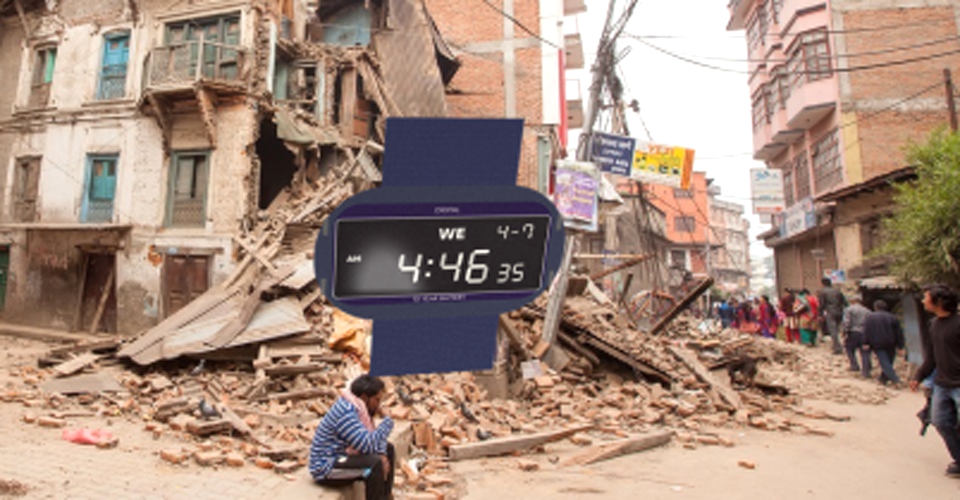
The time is h=4 m=46 s=35
